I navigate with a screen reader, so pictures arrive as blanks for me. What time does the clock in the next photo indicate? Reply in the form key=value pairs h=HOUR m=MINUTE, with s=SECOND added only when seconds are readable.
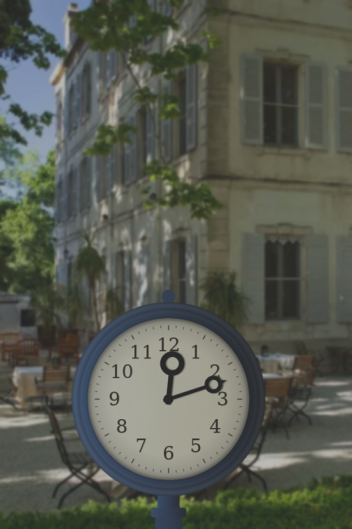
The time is h=12 m=12
